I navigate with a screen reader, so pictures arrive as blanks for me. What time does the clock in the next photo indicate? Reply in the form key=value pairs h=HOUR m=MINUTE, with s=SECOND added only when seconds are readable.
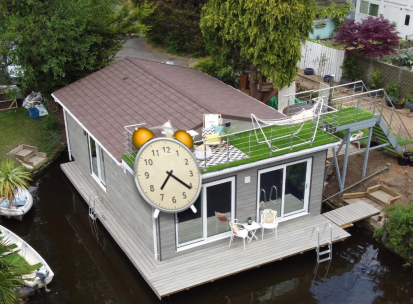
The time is h=7 m=21
